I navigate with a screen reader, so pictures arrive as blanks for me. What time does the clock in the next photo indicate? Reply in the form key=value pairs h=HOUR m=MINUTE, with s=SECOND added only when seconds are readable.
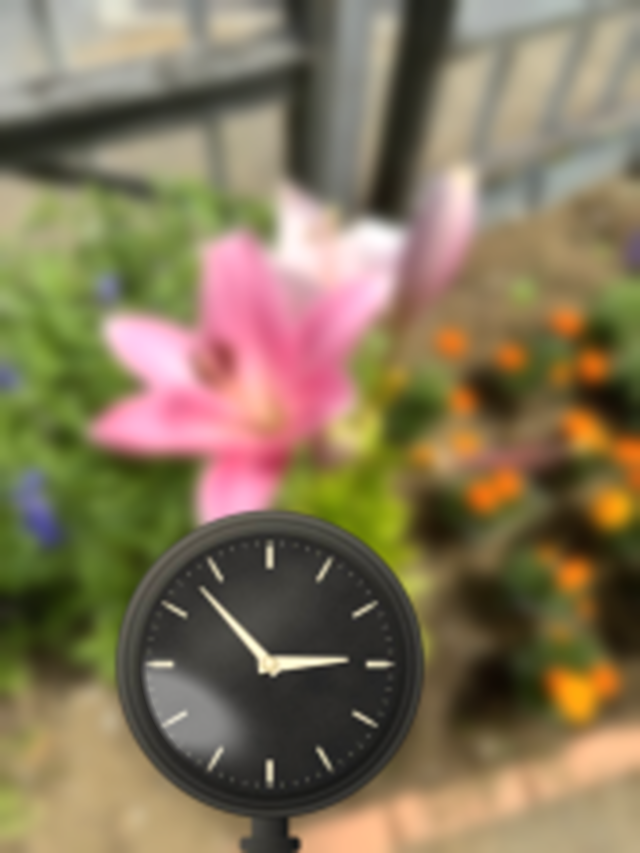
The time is h=2 m=53
